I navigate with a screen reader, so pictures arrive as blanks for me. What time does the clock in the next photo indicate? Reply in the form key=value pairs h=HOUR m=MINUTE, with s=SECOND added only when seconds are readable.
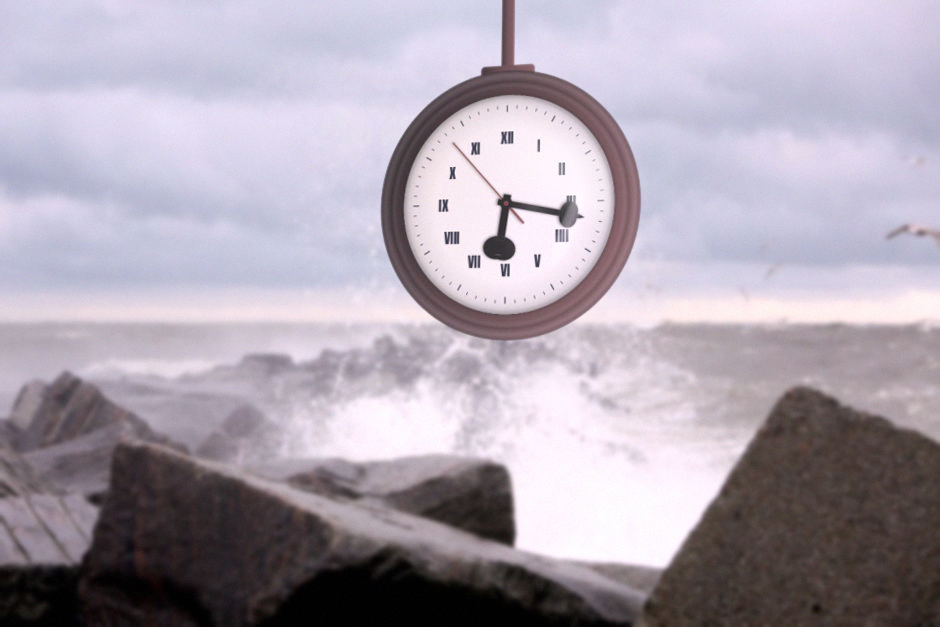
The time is h=6 m=16 s=53
